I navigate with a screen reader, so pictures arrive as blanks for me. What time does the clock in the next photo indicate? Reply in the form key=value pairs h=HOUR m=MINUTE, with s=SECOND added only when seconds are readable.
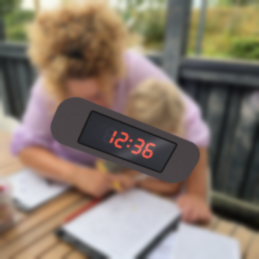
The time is h=12 m=36
